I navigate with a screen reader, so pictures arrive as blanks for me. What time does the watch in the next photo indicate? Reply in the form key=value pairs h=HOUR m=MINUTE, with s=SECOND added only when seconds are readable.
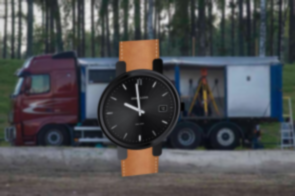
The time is h=9 m=59
